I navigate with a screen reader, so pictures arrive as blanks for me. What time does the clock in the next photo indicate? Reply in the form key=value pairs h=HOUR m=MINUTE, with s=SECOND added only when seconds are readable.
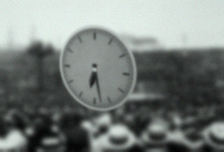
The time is h=6 m=28
